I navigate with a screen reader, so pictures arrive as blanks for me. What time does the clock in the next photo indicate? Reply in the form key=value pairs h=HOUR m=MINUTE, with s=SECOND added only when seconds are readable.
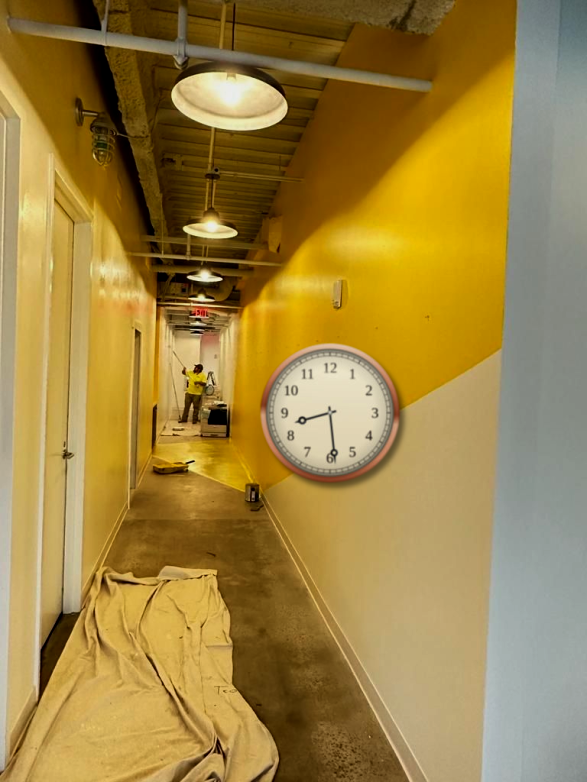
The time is h=8 m=29
